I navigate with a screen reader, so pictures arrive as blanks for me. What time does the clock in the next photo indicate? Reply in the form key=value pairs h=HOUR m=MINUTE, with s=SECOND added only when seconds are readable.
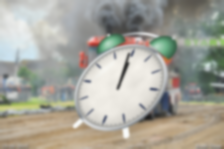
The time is h=11 m=59
